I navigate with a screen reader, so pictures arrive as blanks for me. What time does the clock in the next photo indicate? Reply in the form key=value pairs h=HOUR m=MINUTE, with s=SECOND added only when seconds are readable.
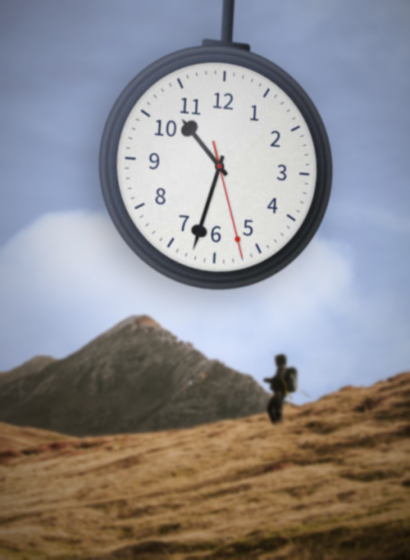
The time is h=10 m=32 s=27
